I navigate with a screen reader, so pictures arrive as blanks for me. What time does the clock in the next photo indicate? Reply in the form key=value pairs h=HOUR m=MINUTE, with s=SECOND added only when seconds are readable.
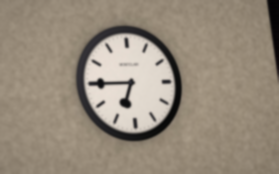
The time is h=6 m=45
